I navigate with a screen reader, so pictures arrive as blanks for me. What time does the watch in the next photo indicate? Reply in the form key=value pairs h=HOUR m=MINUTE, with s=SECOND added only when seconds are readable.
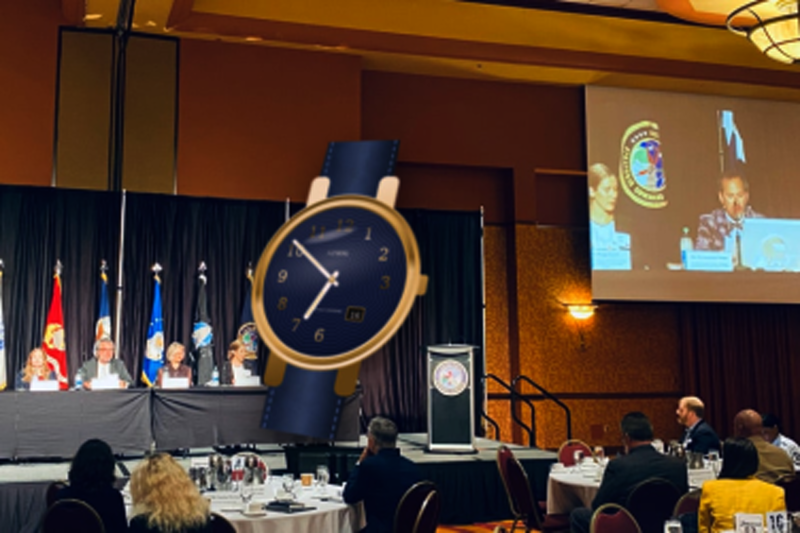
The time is h=6 m=51
